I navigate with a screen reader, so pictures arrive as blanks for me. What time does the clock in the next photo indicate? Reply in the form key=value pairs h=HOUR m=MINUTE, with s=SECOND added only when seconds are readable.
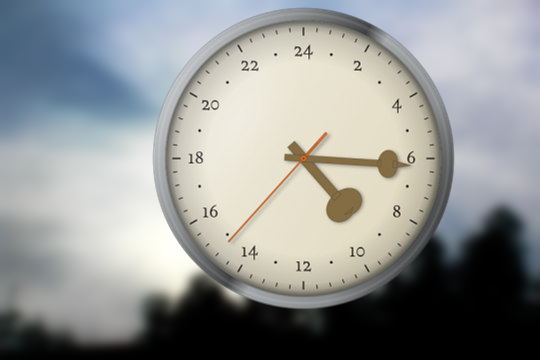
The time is h=9 m=15 s=37
